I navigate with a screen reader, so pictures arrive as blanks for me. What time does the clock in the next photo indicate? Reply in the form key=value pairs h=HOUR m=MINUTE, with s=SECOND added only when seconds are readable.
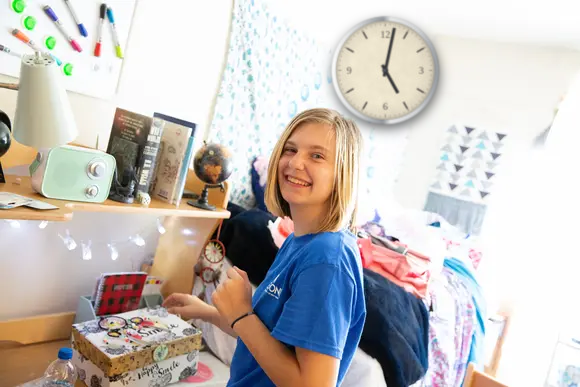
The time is h=5 m=2
